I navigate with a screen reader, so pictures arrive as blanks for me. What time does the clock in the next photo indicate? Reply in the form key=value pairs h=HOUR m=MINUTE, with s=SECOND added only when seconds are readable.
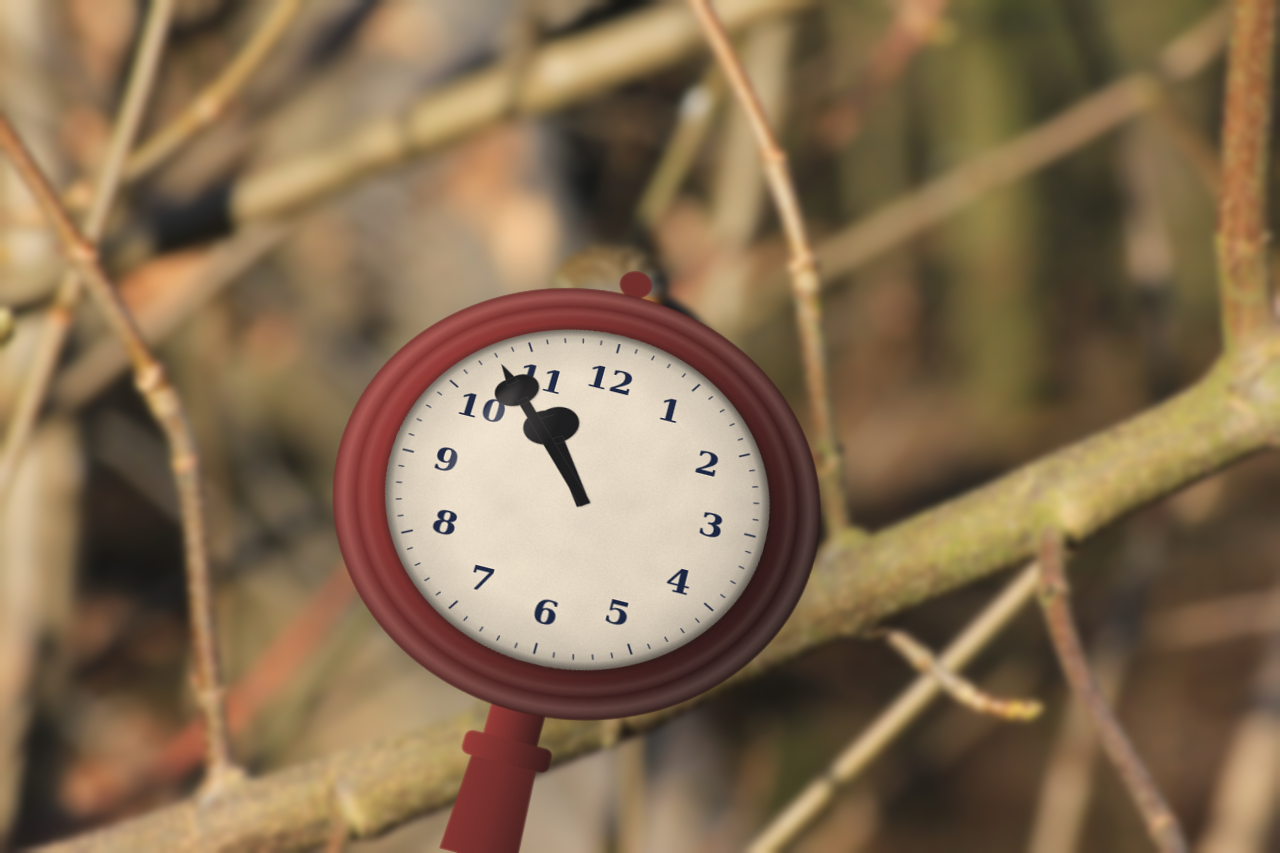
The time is h=10 m=53
